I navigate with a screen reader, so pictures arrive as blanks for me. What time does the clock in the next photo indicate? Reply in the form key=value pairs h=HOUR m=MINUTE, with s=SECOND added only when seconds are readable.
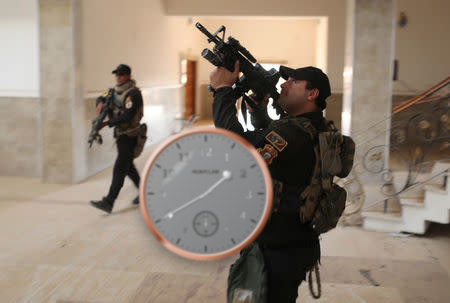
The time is h=1 m=40
